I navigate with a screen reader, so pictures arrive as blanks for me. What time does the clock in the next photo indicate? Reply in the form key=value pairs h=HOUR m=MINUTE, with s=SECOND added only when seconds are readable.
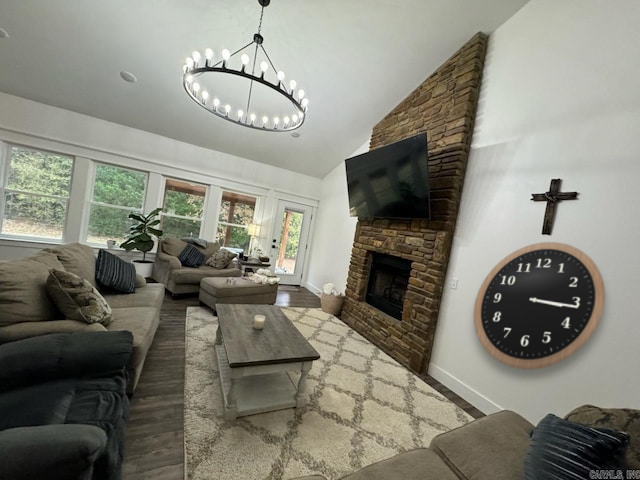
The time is h=3 m=16
